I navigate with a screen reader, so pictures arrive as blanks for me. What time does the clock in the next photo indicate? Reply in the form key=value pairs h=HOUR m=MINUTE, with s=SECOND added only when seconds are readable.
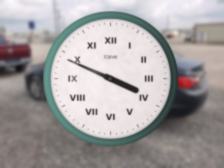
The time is h=3 m=49
